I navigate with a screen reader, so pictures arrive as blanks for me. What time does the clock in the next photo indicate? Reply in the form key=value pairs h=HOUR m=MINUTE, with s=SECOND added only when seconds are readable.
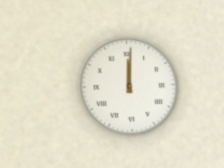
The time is h=12 m=1
